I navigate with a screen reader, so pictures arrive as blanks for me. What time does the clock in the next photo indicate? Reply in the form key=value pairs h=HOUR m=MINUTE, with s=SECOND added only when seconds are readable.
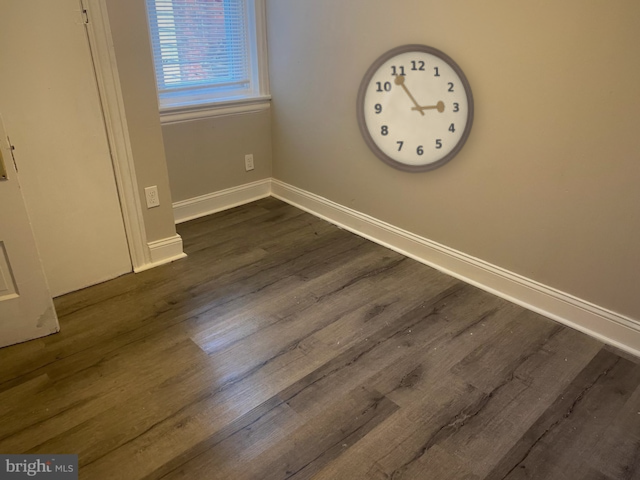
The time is h=2 m=54
